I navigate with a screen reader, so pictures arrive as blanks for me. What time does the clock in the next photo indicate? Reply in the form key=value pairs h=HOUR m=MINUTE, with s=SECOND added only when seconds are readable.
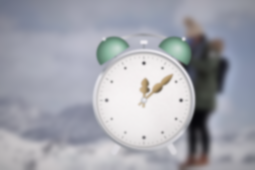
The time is h=12 m=8
